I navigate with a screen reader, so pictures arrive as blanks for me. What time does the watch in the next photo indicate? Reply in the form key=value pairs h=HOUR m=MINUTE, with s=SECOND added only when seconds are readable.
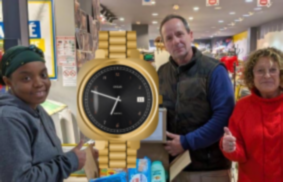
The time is h=6 m=48
